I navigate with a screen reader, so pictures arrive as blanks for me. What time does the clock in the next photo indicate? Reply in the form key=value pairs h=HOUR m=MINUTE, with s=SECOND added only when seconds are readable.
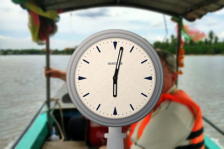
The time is h=6 m=2
